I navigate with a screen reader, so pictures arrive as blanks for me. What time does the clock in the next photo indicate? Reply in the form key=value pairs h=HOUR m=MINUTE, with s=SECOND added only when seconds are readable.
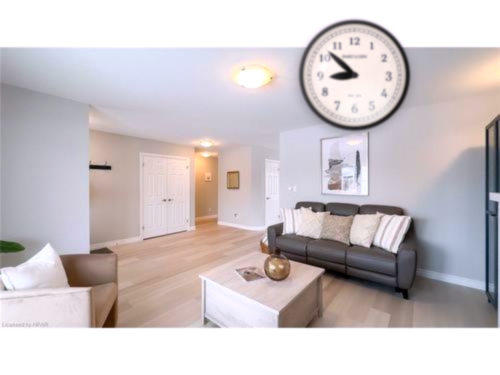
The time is h=8 m=52
